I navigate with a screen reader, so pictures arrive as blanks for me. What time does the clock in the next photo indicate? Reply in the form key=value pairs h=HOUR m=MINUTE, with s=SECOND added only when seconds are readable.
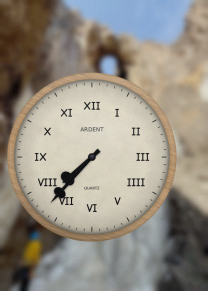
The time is h=7 m=37
